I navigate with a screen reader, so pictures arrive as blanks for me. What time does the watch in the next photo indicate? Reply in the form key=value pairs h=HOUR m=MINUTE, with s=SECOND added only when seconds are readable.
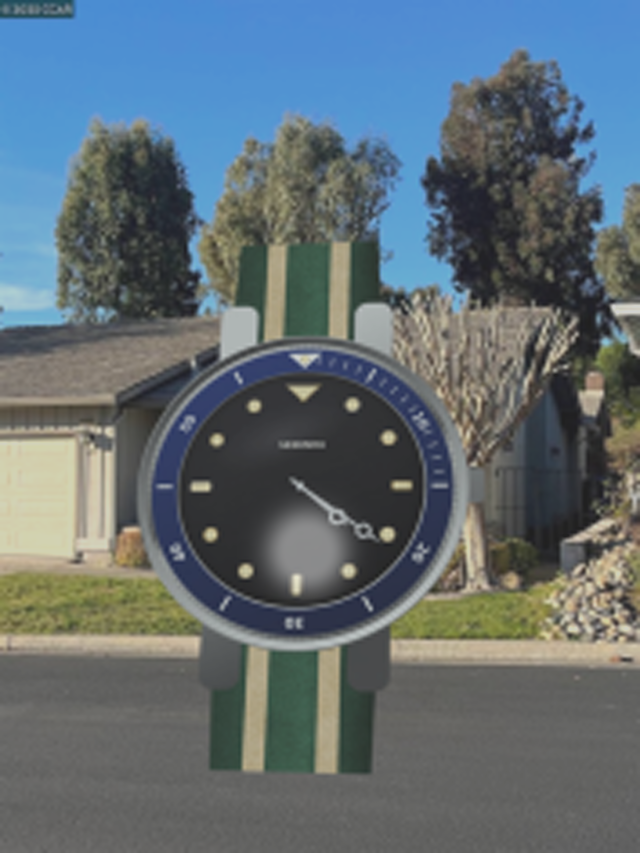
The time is h=4 m=21
